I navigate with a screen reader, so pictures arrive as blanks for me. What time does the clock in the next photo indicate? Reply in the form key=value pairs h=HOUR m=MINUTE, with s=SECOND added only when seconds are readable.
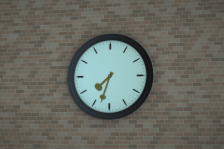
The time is h=7 m=33
